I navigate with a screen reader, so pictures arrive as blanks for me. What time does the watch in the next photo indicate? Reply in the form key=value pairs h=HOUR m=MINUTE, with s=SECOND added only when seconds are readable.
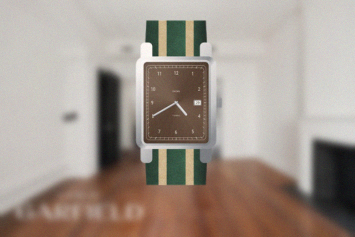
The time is h=4 m=40
